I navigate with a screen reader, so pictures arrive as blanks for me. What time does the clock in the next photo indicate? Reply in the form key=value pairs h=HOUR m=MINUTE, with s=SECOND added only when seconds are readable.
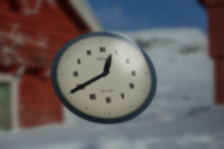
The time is h=12 m=40
